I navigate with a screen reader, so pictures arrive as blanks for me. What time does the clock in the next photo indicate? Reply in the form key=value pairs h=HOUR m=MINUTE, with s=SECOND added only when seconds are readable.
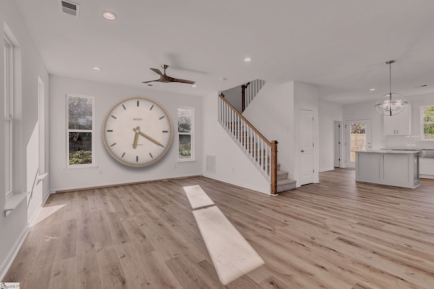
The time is h=6 m=20
